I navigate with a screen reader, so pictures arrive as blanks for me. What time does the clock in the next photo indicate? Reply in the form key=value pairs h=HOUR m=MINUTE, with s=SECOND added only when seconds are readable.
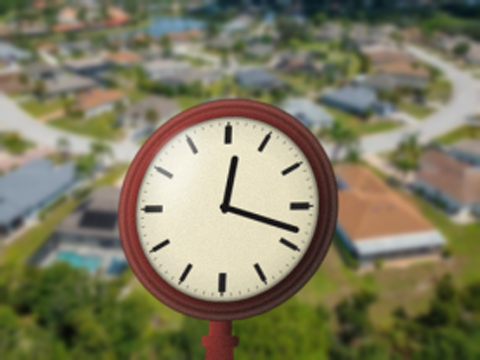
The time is h=12 m=18
